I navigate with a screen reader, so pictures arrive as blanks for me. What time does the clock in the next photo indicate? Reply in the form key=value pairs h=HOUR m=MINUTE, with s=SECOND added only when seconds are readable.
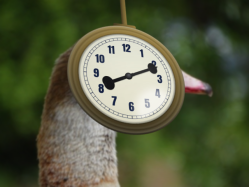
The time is h=8 m=11
